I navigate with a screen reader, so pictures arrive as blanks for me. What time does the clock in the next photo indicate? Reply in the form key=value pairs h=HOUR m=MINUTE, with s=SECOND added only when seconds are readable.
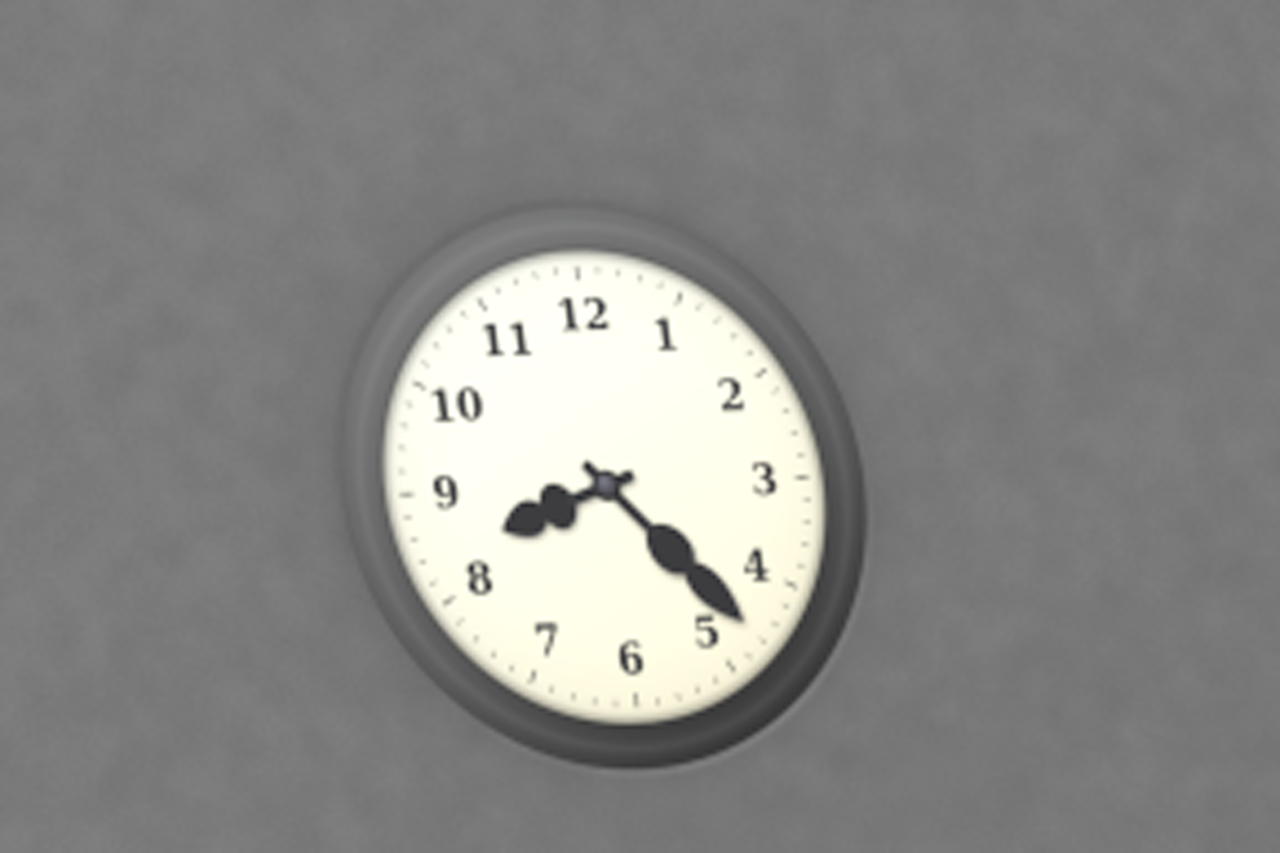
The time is h=8 m=23
